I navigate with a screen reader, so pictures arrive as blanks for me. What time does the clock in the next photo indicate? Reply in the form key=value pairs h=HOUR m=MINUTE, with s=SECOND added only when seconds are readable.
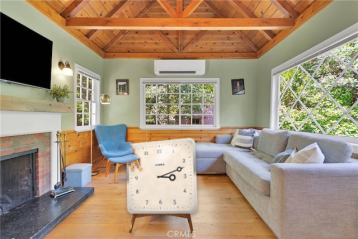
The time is h=3 m=12
